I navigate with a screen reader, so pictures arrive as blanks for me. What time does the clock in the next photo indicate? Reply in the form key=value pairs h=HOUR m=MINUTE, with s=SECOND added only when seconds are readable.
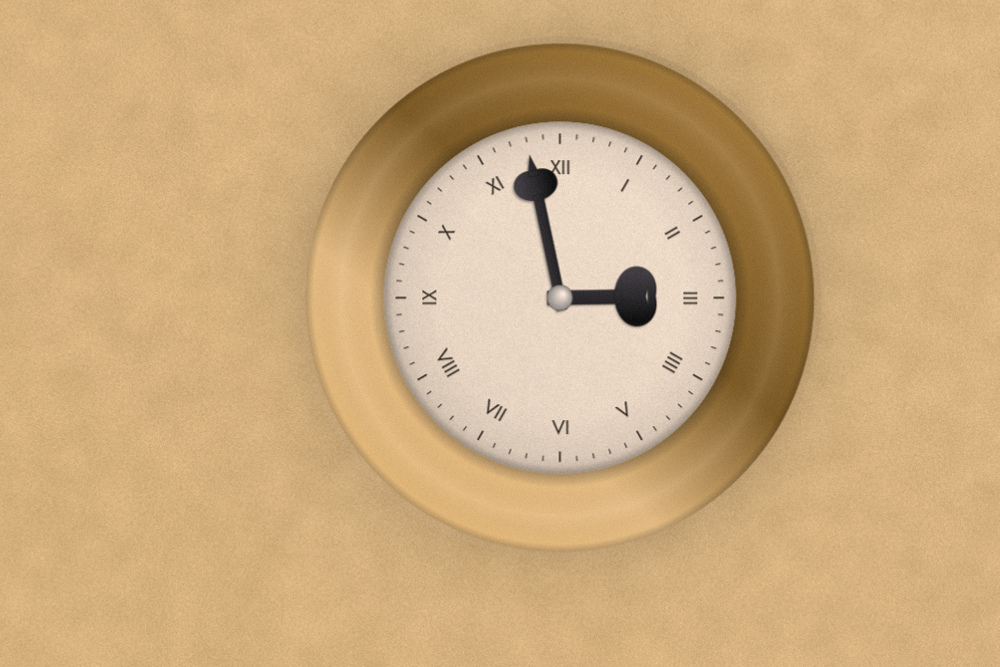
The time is h=2 m=58
